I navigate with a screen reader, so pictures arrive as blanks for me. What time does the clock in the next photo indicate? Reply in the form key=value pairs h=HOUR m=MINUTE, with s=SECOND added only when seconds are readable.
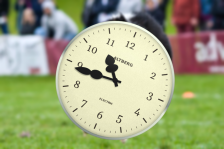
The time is h=10 m=44
